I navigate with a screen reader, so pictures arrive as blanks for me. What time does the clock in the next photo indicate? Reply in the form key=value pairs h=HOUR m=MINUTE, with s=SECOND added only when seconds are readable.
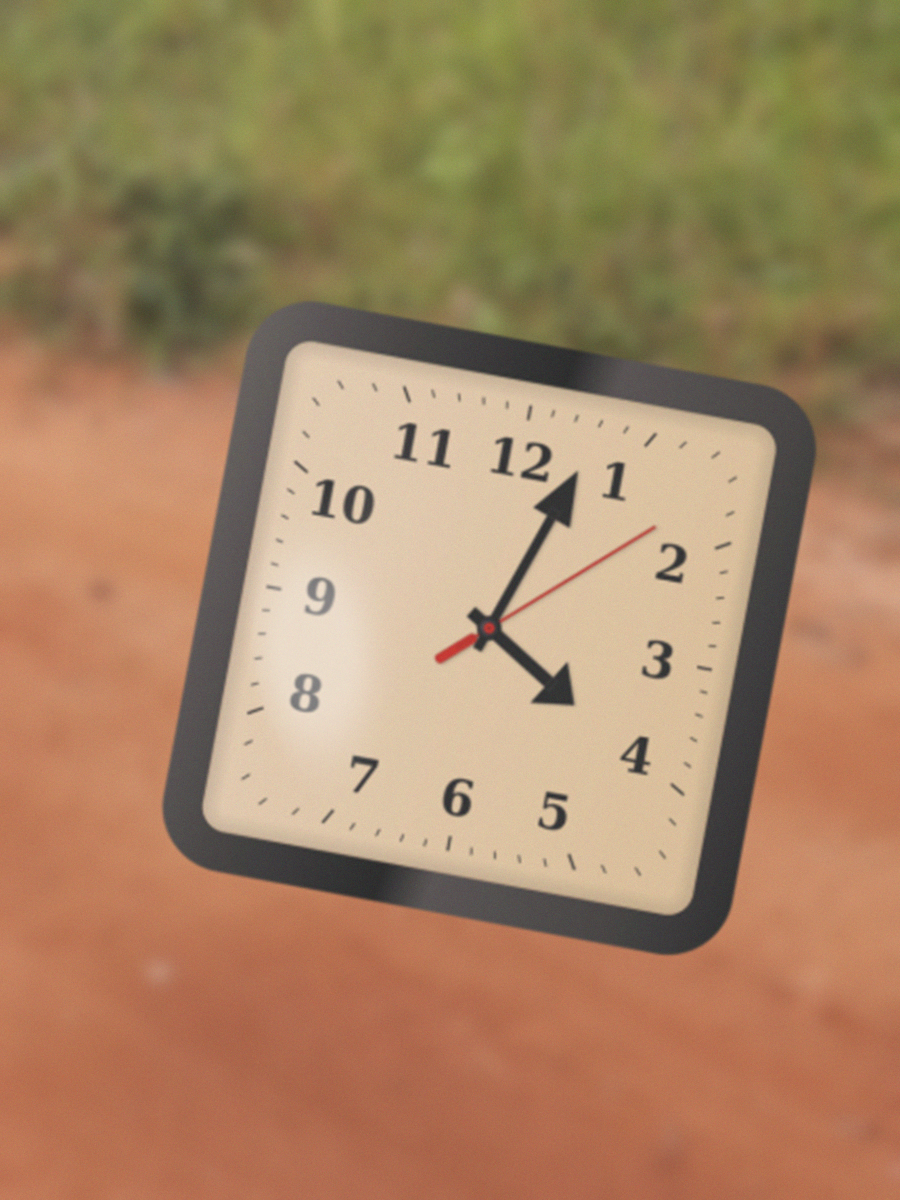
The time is h=4 m=3 s=8
